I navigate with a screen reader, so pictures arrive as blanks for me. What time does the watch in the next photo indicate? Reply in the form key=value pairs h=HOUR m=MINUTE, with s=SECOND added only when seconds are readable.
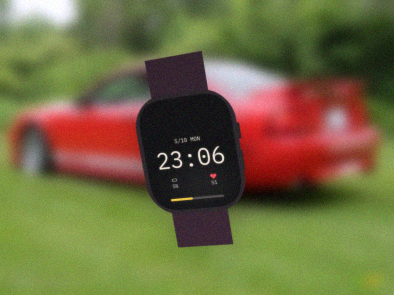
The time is h=23 m=6
